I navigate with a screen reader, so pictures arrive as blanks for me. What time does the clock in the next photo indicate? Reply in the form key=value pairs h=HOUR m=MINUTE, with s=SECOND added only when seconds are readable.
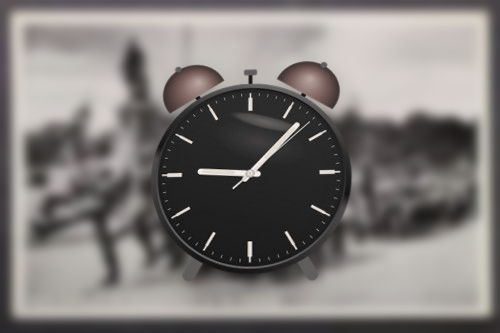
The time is h=9 m=7 s=8
